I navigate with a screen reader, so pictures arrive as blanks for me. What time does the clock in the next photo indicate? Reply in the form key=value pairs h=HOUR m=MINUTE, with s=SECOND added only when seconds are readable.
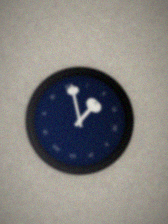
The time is h=2 m=1
